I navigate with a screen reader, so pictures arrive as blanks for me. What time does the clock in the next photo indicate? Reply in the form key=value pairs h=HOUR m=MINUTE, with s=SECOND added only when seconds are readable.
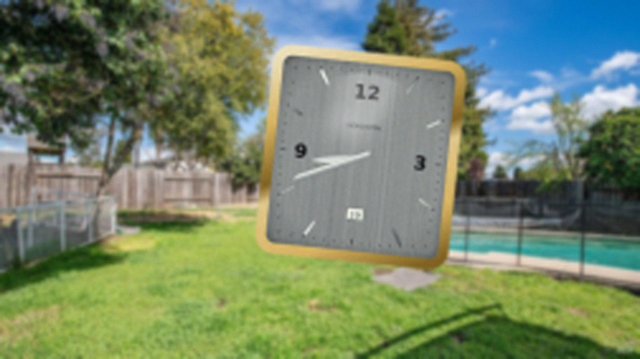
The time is h=8 m=41
